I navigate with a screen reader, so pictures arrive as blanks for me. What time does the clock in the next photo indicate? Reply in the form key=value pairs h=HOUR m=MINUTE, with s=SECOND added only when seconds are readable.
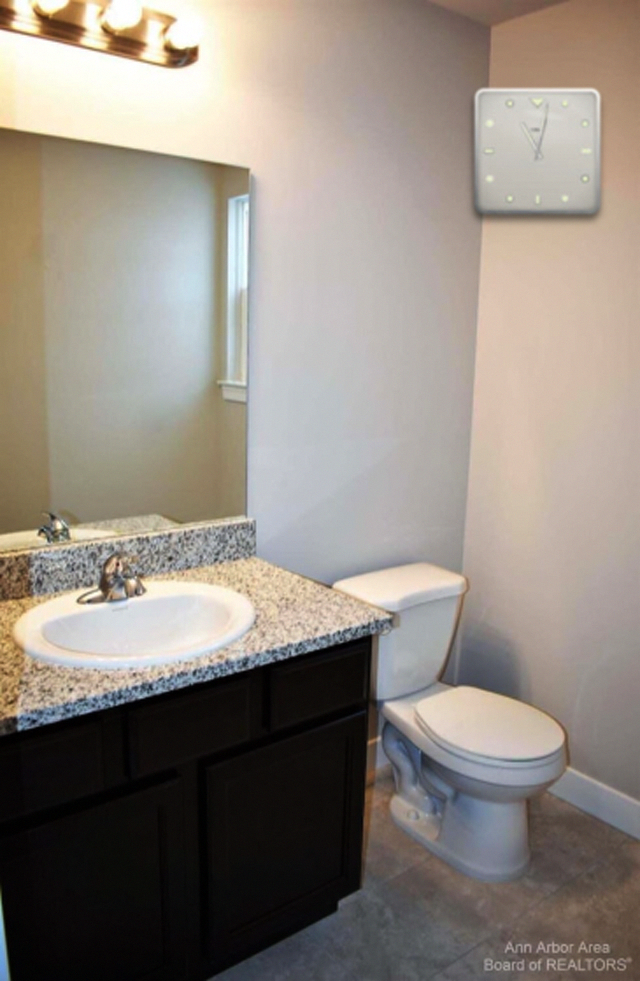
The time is h=11 m=2
